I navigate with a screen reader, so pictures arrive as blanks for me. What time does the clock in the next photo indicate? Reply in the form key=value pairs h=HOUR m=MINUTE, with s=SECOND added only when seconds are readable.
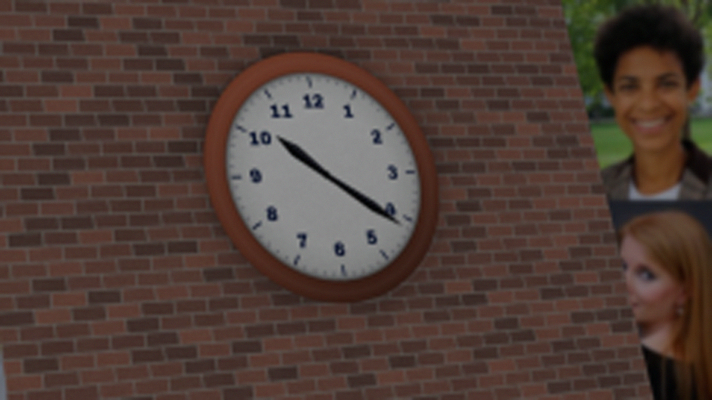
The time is h=10 m=21
